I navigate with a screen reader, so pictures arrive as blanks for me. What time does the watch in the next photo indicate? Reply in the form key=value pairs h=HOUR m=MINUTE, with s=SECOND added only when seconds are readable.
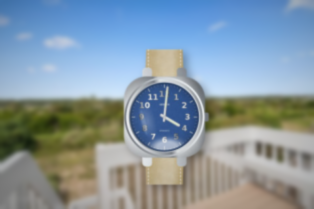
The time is h=4 m=1
